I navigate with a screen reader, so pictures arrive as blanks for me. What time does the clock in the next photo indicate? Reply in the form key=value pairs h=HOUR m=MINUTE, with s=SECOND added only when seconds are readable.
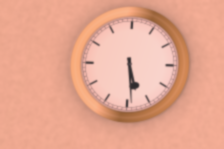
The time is h=5 m=29
